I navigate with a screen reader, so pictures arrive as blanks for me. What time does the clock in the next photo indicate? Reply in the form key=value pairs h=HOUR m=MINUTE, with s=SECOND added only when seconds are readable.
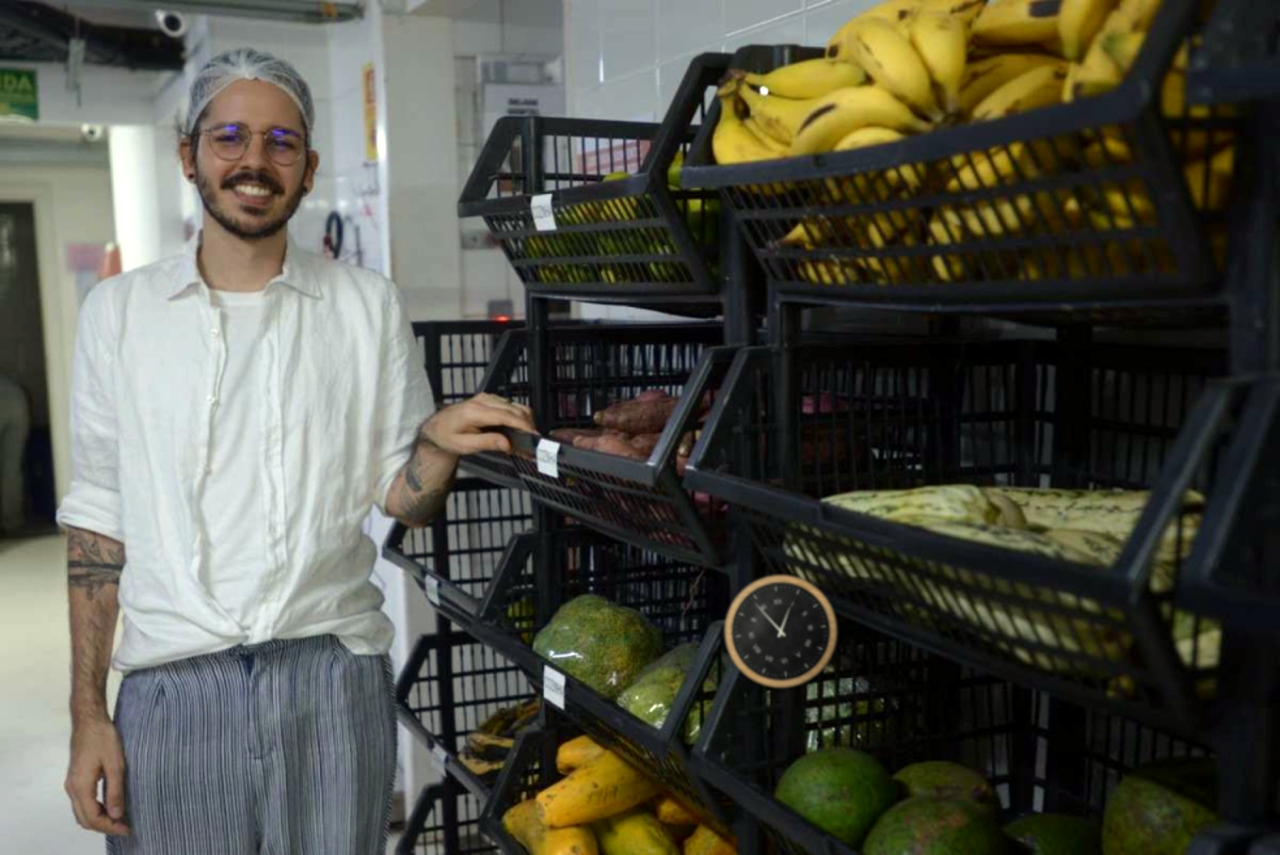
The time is h=12 m=54
